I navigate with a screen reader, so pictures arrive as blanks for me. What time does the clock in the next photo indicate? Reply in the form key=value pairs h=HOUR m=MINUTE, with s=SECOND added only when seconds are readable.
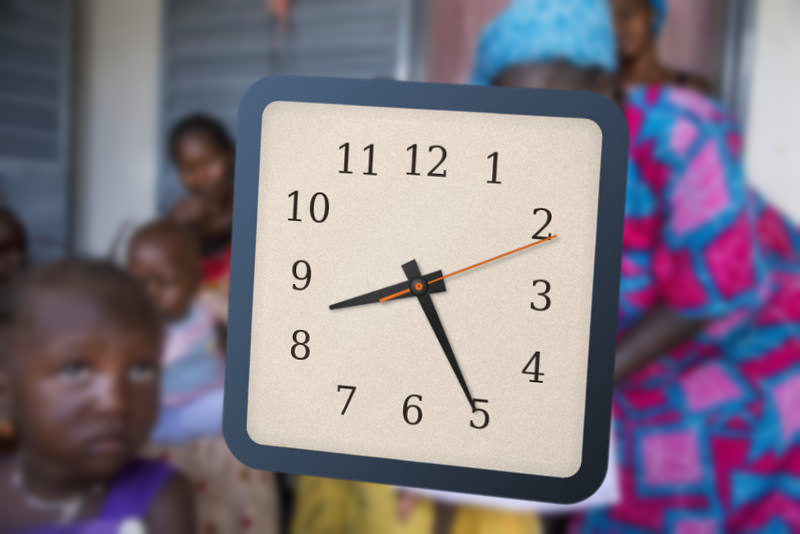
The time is h=8 m=25 s=11
